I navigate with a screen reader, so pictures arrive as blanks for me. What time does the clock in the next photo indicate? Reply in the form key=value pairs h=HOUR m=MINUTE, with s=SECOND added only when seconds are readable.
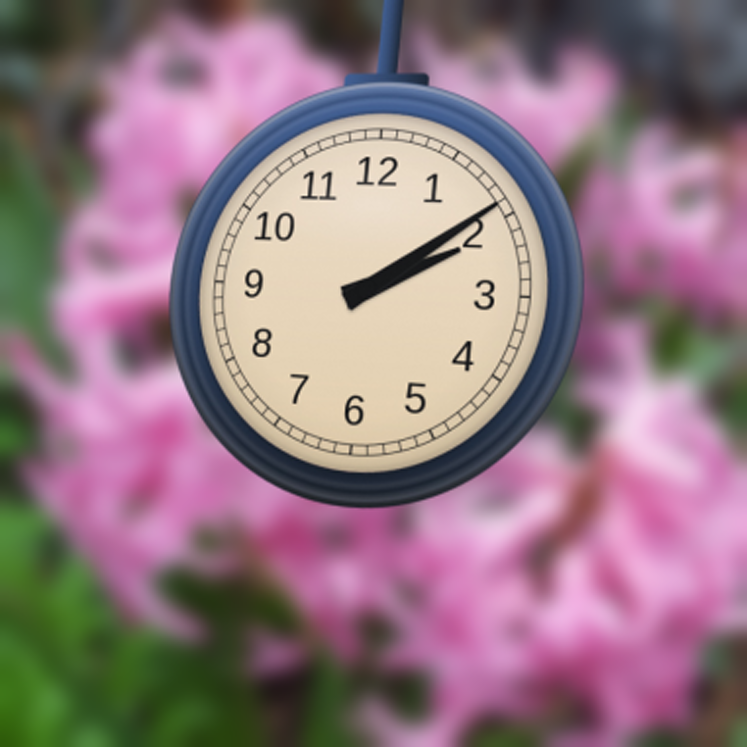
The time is h=2 m=9
